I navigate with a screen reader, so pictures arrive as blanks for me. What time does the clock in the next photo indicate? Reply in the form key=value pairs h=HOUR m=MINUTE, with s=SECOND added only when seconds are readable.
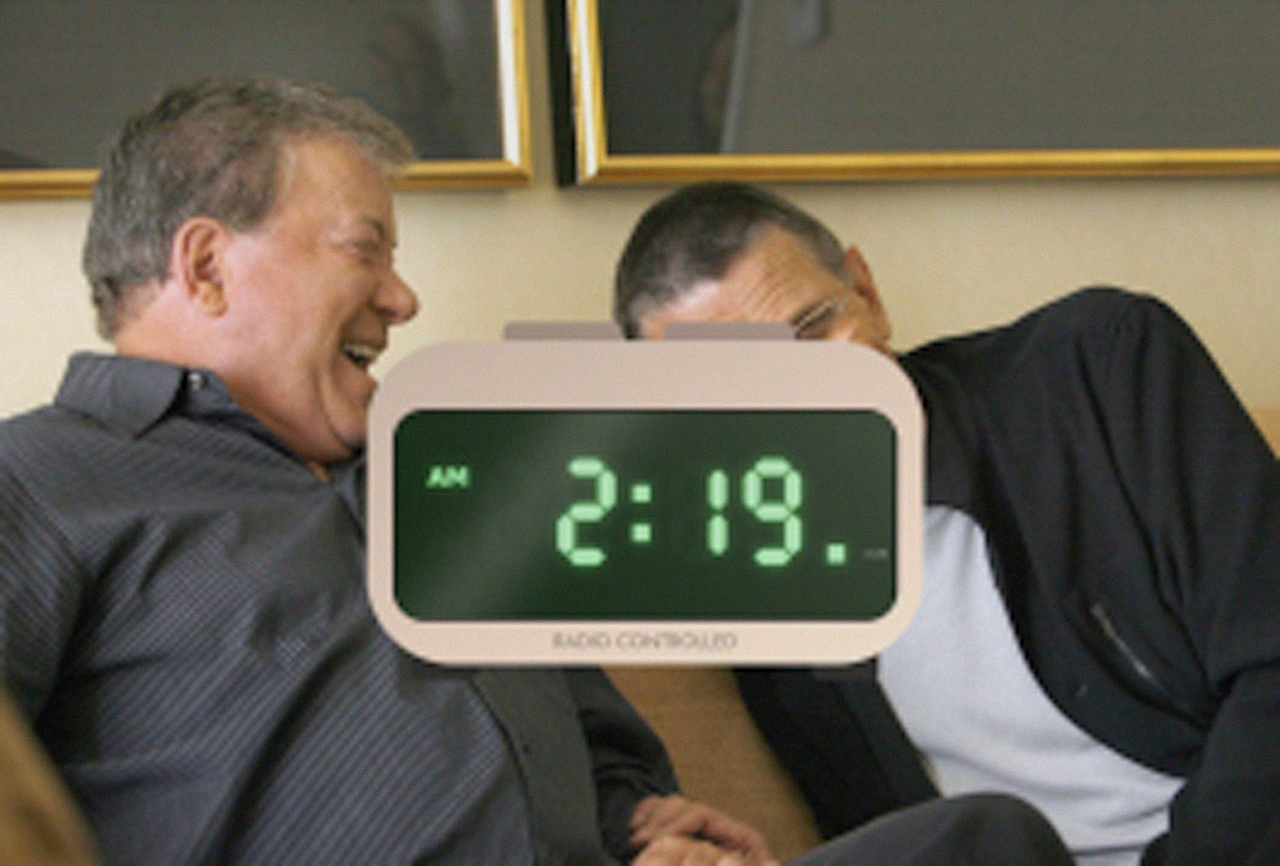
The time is h=2 m=19
